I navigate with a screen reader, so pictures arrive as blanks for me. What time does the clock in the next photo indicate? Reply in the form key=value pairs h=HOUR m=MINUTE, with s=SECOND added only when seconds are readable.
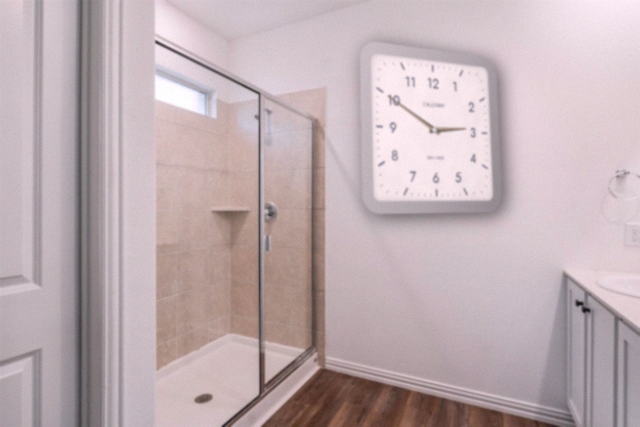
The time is h=2 m=50
